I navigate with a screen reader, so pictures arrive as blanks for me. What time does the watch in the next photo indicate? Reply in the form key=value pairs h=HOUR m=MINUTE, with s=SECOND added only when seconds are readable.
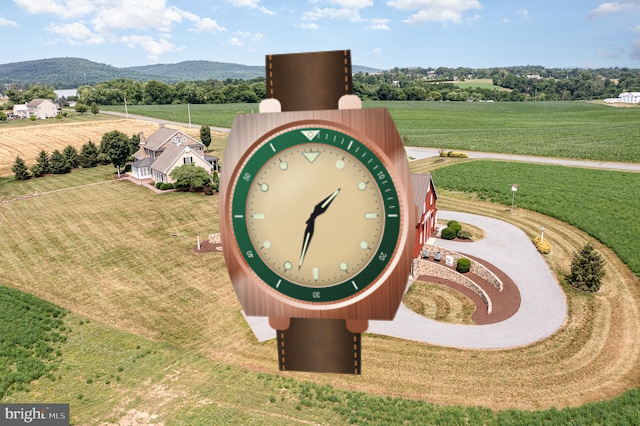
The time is h=1 m=33
